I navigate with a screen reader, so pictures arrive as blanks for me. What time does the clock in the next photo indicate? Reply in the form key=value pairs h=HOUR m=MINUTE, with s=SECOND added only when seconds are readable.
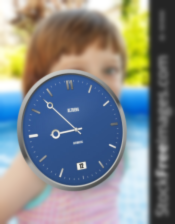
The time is h=8 m=53
